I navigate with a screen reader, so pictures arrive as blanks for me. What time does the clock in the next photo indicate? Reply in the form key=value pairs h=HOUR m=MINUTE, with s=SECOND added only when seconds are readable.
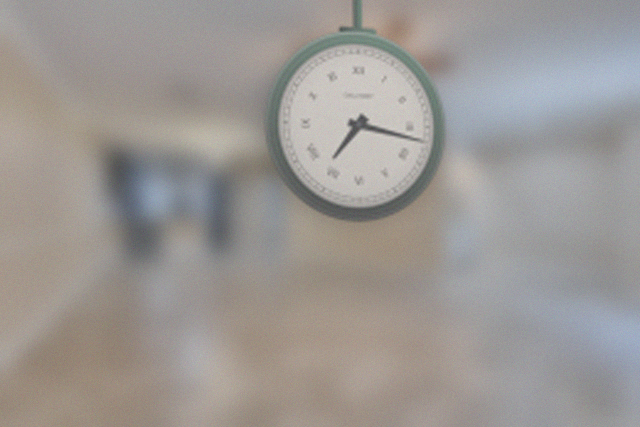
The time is h=7 m=17
